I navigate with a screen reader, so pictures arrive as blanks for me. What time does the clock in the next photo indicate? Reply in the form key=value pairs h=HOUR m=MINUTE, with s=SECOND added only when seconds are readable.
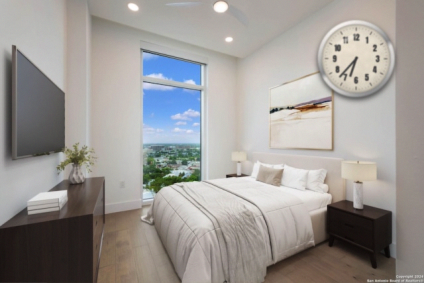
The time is h=6 m=37
